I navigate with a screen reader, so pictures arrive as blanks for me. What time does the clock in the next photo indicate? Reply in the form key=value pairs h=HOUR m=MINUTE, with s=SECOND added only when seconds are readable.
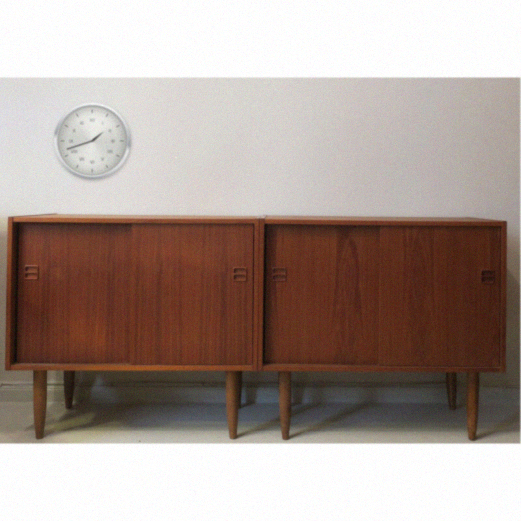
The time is h=1 m=42
